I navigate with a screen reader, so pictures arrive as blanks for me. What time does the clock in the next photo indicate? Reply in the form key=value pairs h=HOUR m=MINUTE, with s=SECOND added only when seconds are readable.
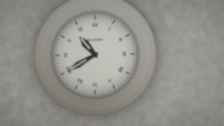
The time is h=10 m=40
